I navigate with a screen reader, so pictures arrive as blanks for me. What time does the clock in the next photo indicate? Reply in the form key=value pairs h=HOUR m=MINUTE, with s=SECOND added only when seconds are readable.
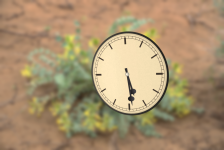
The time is h=5 m=29
